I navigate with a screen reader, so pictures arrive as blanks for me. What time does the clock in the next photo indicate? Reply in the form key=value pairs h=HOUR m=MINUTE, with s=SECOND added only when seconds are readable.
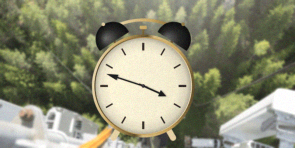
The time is h=3 m=48
